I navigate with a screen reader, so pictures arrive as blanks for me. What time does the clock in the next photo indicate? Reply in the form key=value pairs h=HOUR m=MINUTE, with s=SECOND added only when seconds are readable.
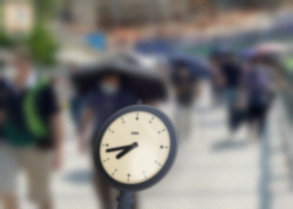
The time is h=7 m=43
